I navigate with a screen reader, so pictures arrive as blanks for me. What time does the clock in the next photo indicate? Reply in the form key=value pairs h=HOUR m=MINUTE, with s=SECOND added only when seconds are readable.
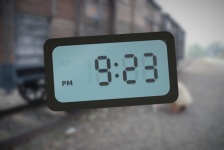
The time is h=9 m=23
